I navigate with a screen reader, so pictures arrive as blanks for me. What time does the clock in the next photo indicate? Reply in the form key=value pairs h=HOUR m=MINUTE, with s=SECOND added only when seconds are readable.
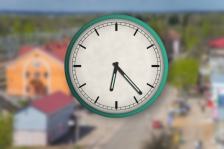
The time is h=6 m=23
